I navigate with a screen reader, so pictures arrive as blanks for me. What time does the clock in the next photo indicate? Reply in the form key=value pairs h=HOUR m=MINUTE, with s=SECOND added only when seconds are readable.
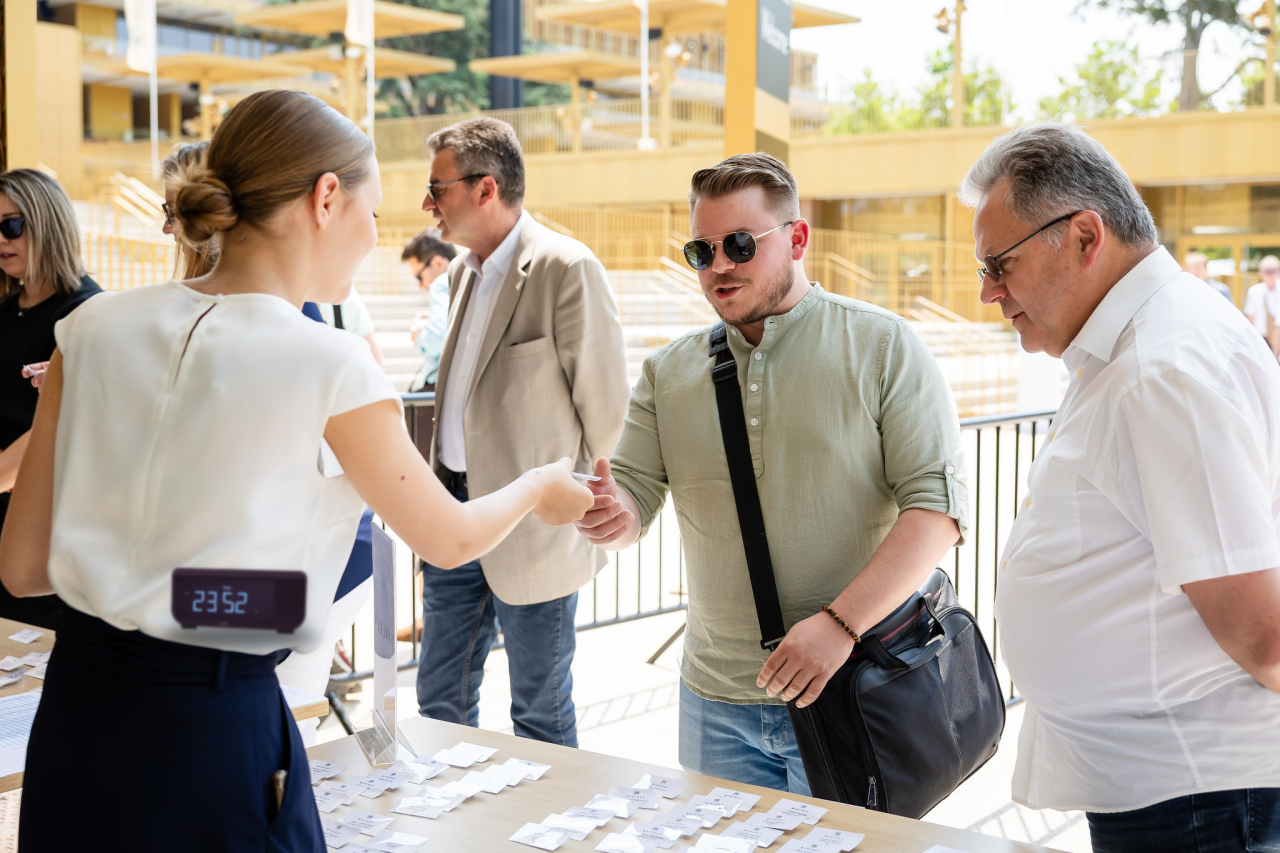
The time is h=23 m=52
